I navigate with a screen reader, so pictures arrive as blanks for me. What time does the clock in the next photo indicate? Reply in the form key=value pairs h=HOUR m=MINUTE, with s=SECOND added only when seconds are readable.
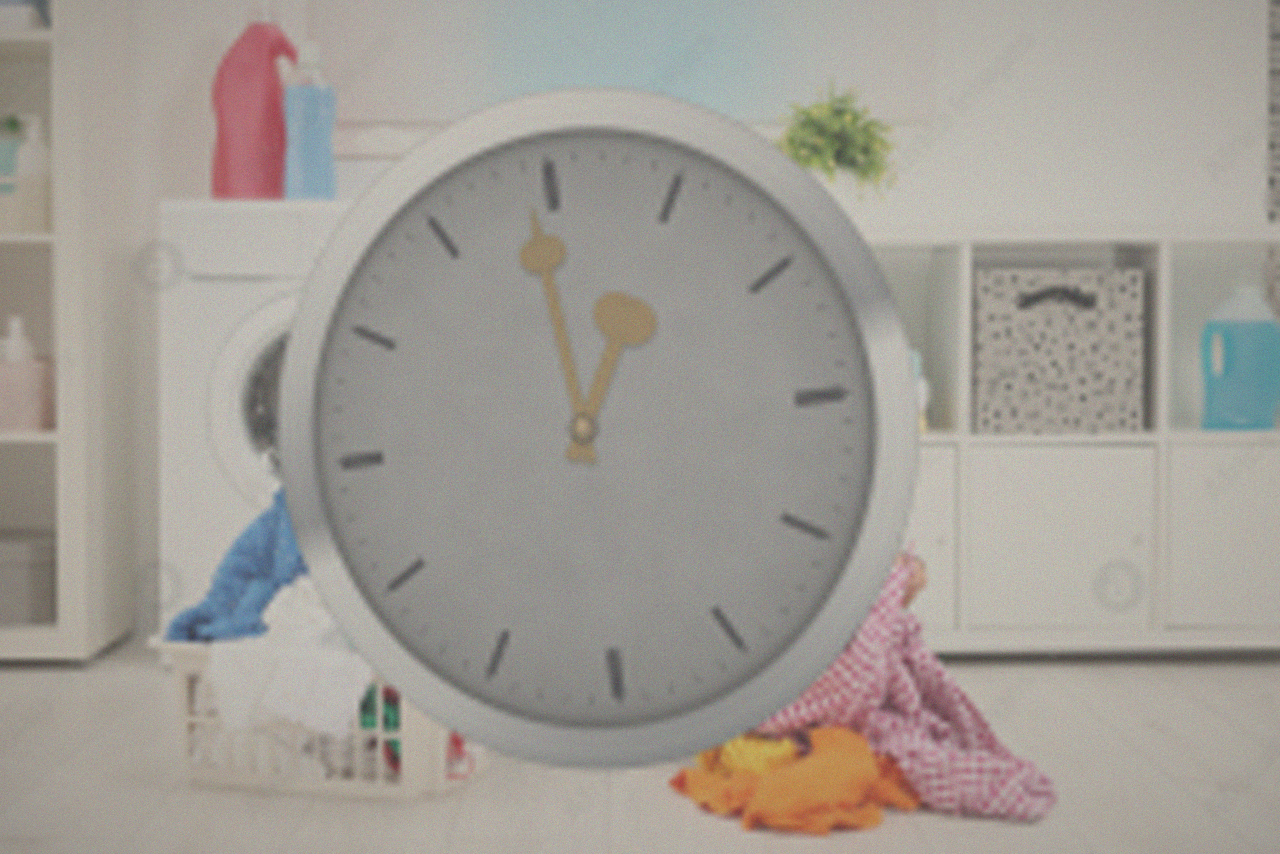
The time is h=12 m=59
